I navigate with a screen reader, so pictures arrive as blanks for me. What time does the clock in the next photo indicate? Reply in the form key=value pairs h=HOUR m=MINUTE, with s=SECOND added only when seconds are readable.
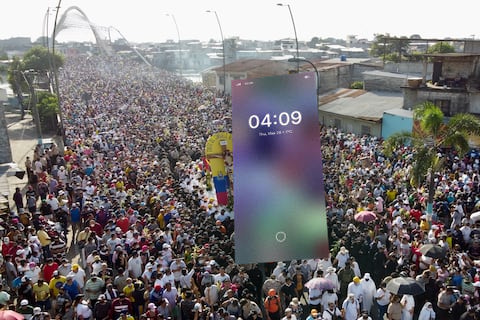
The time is h=4 m=9
